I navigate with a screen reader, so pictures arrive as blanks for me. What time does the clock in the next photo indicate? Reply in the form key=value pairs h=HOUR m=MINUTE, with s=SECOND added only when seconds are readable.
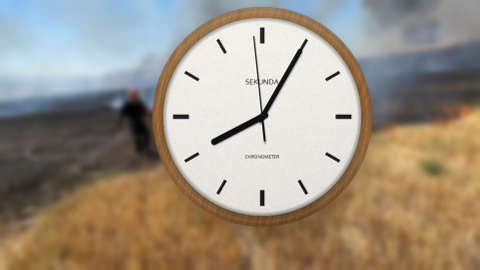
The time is h=8 m=4 s=59
